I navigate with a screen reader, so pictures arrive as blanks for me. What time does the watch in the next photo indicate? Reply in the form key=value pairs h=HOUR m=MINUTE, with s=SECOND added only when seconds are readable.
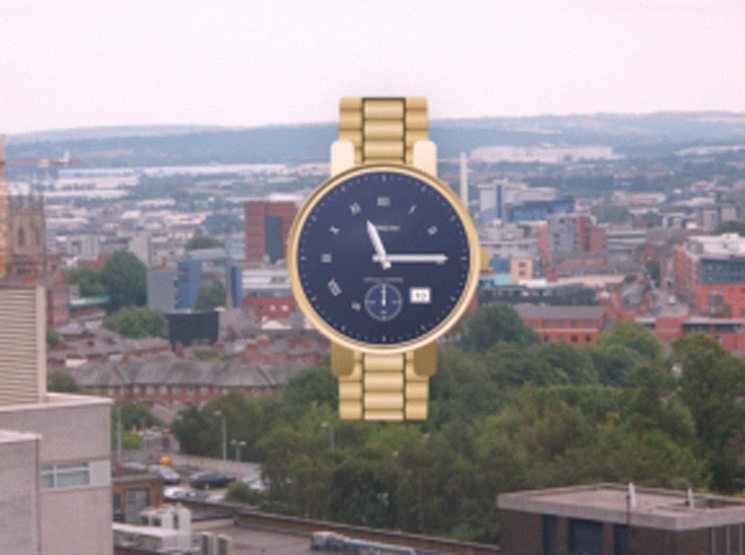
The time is h=11 m=15
